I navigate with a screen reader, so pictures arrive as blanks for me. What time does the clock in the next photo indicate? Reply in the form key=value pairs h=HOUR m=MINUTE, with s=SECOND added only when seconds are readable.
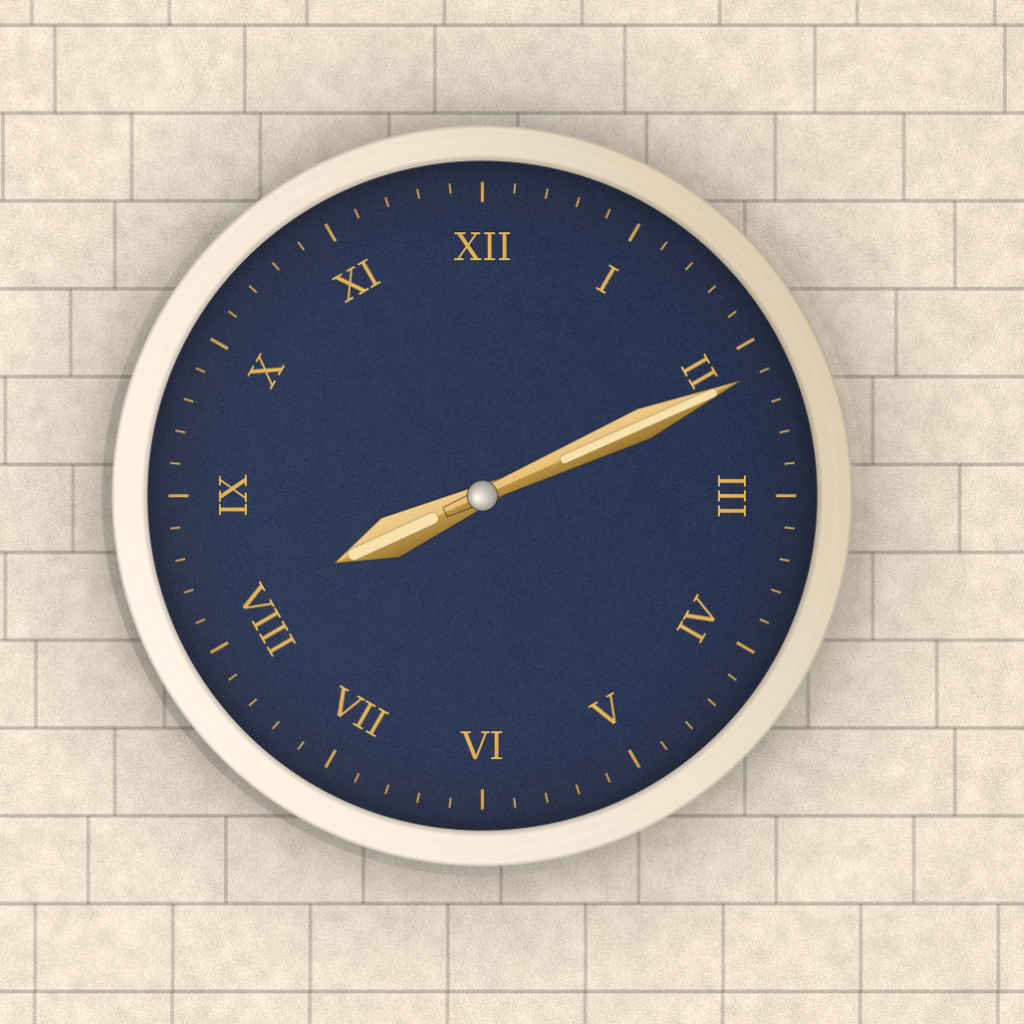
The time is h=8 m=11
